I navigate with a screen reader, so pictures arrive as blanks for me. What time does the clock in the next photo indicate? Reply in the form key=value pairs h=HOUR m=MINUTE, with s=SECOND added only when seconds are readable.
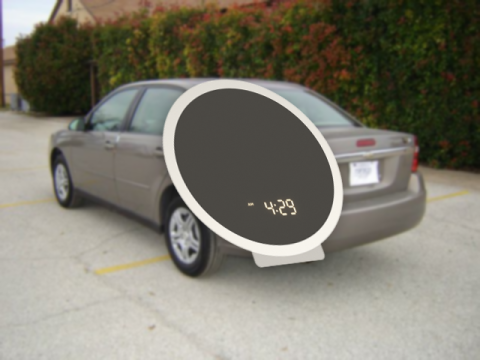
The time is h=4 m=29
